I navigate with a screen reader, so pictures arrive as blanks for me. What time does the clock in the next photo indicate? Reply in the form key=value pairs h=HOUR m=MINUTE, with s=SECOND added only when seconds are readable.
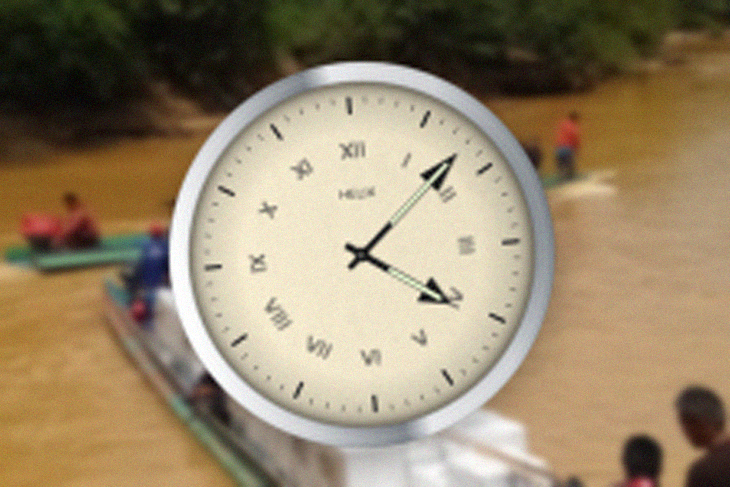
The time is h=4 m=8
